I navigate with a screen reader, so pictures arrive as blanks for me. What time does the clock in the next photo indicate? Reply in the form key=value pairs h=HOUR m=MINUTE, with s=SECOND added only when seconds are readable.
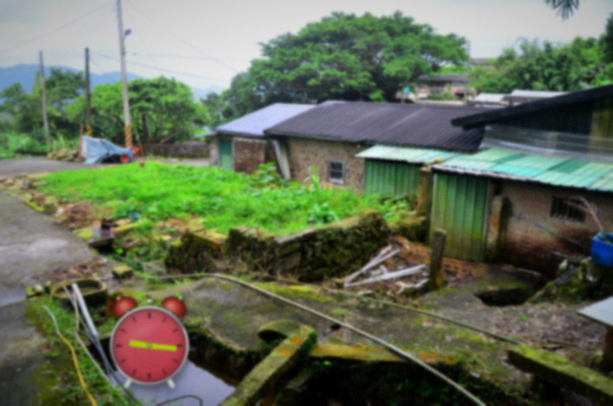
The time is h=9 m=16
